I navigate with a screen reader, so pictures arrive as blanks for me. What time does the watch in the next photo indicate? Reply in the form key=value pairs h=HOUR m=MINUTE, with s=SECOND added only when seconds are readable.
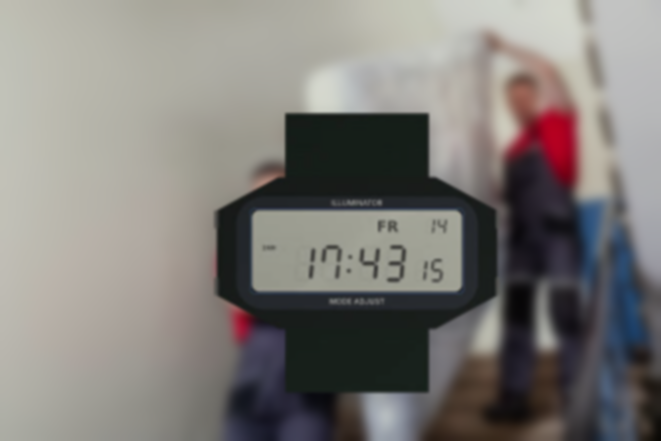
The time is h=17 m=43 s=15
